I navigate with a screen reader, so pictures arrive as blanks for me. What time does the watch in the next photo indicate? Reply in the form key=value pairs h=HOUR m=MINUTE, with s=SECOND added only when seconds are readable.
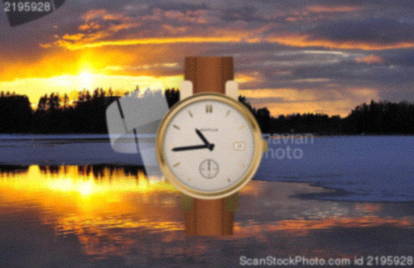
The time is h=10 m=44
